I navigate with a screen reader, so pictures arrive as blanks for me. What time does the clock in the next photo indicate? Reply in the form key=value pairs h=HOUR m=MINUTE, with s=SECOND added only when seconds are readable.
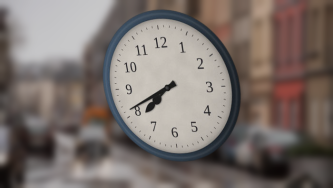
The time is h=7 m=41
